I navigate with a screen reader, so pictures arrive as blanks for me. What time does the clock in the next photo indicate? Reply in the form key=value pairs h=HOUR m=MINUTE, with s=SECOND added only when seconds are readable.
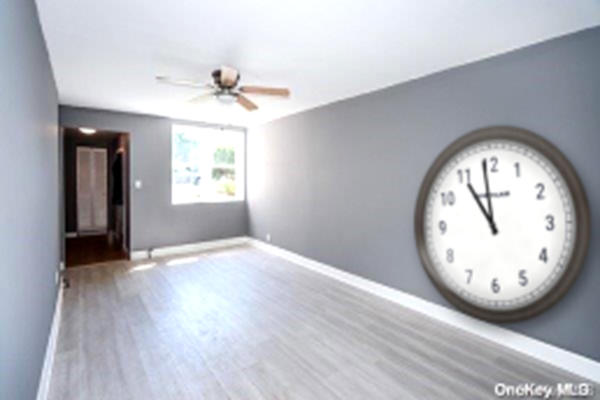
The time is h=10 m=59
